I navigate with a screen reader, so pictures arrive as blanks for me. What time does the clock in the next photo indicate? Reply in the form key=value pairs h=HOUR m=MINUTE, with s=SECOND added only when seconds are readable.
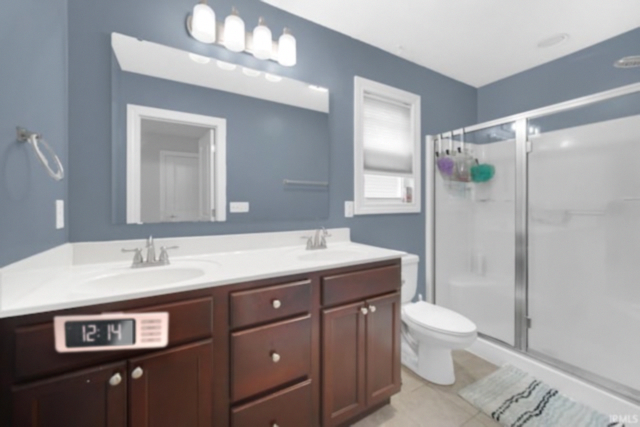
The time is h=12 m=14
